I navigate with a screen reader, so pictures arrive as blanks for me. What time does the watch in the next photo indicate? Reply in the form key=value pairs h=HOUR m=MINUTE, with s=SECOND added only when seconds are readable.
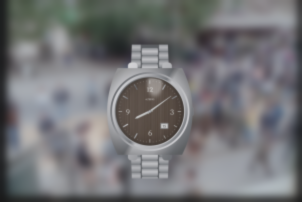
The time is h=8 m=9
